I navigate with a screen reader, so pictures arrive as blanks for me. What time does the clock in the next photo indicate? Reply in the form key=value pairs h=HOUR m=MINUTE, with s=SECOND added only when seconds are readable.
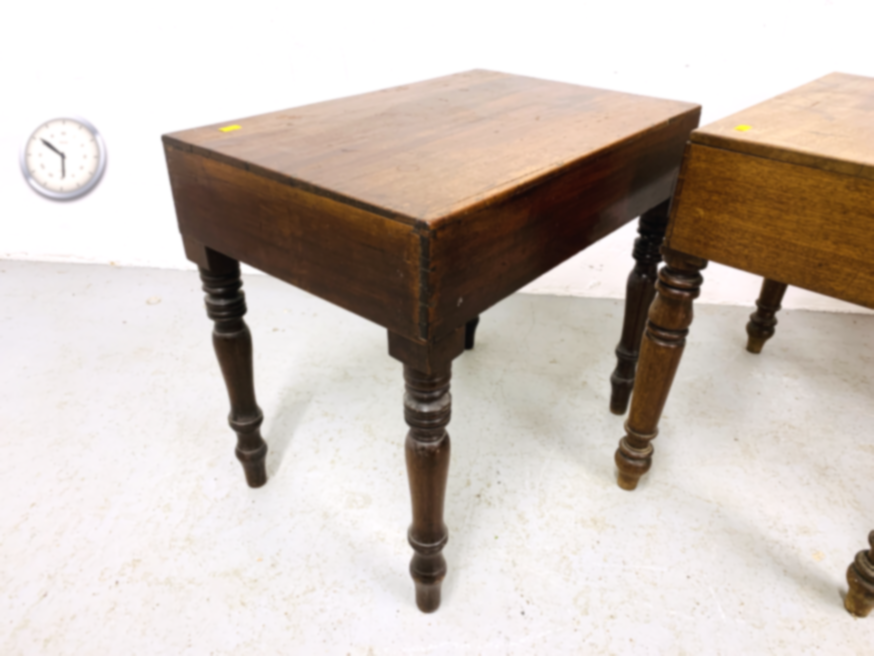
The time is h=5 m=51
